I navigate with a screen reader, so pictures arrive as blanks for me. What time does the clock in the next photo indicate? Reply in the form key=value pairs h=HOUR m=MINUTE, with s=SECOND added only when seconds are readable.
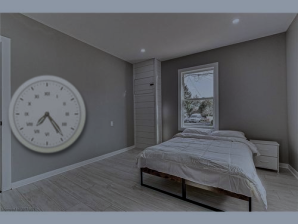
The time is h=7 m=24
